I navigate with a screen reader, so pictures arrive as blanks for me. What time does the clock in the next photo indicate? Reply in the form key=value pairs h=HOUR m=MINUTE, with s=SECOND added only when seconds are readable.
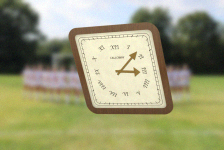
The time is h=3 m=8
